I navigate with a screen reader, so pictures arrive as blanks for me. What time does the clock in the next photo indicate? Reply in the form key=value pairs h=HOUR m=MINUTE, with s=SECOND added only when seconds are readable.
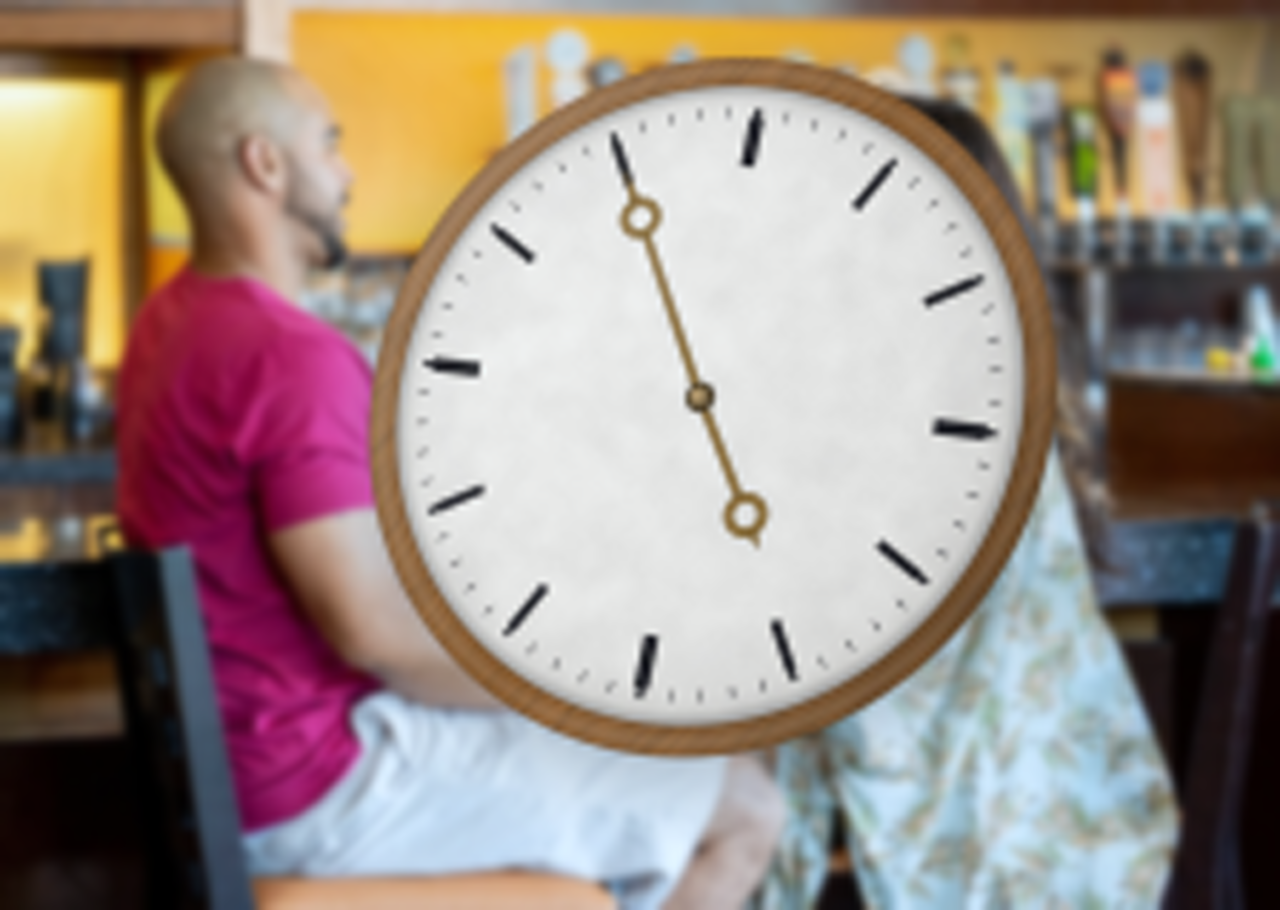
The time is h=4 m=55
